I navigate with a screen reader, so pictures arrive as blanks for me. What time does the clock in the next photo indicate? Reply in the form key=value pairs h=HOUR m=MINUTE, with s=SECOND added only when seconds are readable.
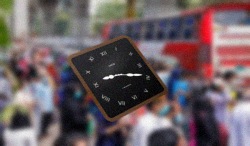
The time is h=9 m=19
